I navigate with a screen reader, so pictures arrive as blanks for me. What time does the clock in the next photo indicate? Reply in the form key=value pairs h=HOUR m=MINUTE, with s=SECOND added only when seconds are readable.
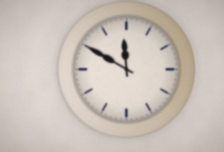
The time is h=11 m=50
